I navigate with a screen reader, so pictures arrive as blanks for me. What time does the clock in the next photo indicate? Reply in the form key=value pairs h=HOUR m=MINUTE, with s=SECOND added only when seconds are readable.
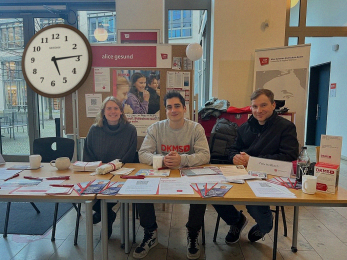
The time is h=5 m=14
